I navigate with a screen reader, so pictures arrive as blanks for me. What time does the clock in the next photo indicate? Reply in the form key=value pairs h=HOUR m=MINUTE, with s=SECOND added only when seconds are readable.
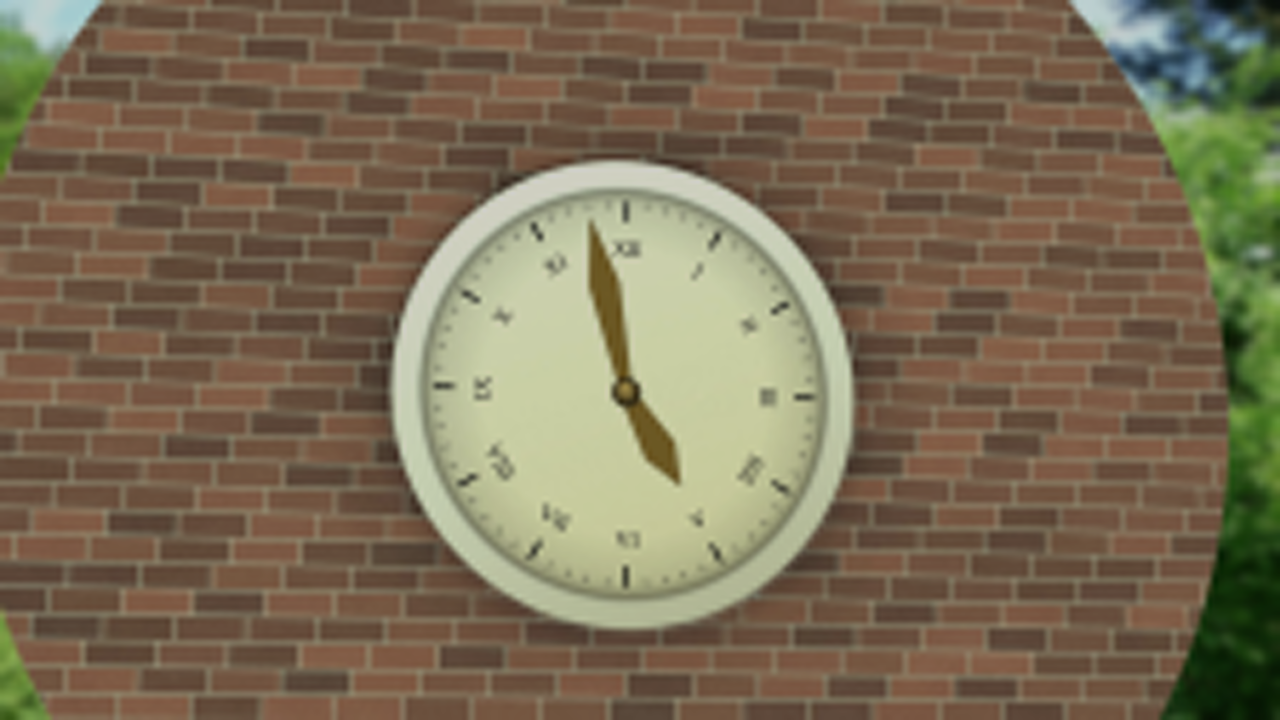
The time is h=4 m=58
